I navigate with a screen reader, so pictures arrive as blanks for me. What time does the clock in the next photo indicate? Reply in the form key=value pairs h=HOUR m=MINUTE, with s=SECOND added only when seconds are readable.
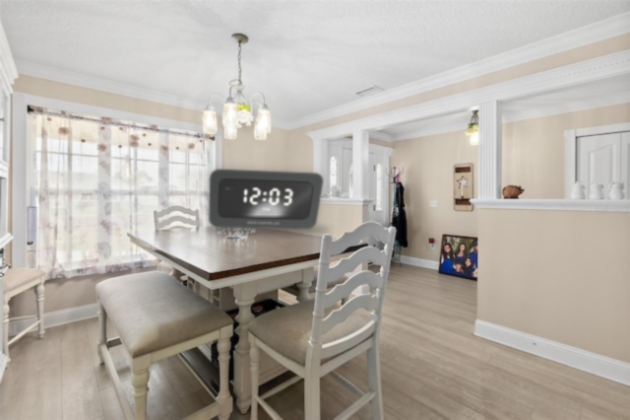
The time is h=12 m=3
